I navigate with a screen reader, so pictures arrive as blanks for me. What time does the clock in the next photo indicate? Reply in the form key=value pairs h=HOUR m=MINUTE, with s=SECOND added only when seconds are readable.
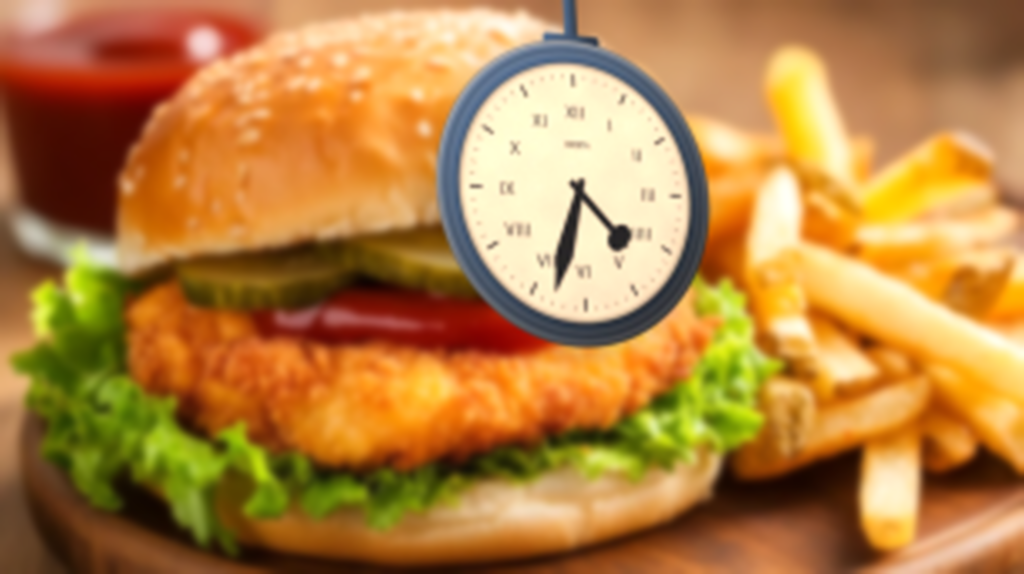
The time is h=4 m=33
